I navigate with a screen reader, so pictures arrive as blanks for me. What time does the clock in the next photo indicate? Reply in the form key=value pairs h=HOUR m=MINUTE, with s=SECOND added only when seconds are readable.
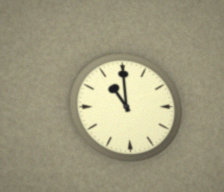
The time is h=11 m=0
